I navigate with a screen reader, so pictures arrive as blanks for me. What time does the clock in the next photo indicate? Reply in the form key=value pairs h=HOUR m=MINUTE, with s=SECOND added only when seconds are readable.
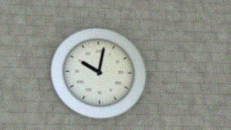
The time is h=10 m=2
